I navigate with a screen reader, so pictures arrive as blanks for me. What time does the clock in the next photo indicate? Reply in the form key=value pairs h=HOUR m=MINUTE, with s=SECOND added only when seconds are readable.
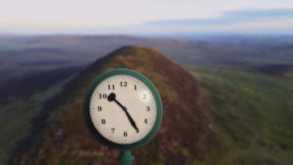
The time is h=10 m=25
